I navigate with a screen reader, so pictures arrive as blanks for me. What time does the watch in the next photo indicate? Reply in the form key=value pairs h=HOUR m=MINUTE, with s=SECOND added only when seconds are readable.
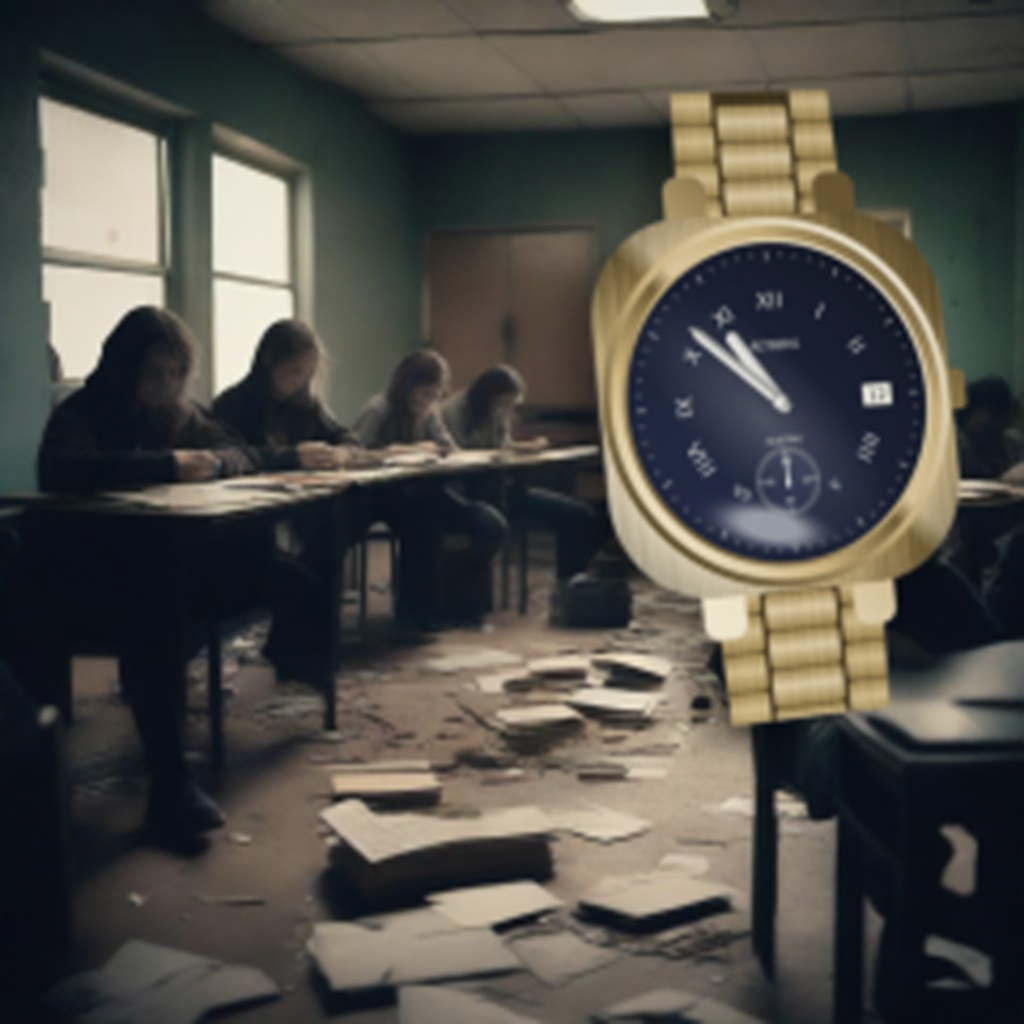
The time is h=10 m=52
